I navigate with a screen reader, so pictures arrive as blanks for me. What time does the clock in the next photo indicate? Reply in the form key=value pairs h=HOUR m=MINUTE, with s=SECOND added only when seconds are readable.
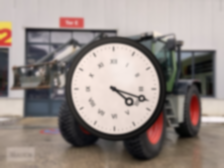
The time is h=4 m=18
